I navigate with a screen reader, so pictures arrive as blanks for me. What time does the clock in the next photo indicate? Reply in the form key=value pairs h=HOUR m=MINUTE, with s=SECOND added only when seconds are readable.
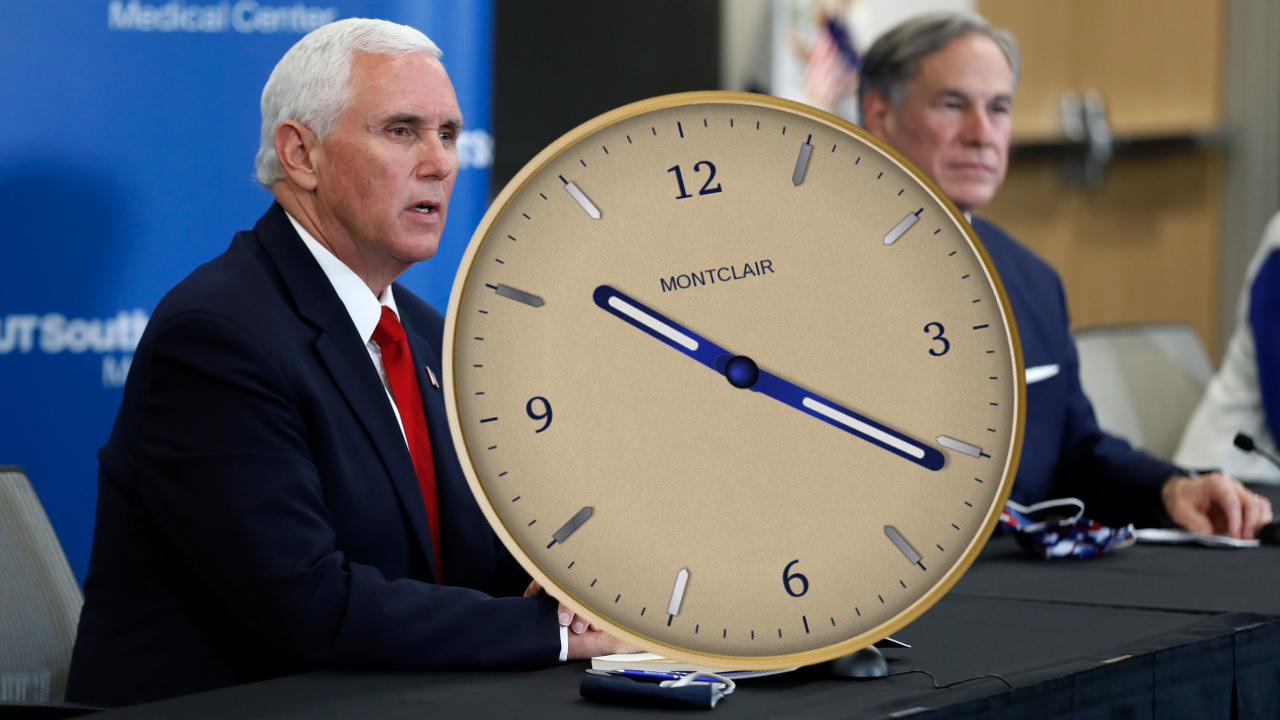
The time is h=10 m=21
